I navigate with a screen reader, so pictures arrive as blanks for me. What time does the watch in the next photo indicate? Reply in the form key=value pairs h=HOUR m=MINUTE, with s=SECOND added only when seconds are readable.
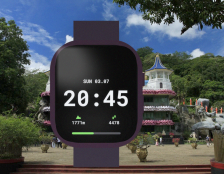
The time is h=20 m=45
